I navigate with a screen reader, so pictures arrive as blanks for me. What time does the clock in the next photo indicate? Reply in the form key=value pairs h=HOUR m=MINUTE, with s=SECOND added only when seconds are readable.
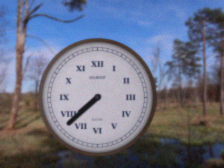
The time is h=7 m=38
